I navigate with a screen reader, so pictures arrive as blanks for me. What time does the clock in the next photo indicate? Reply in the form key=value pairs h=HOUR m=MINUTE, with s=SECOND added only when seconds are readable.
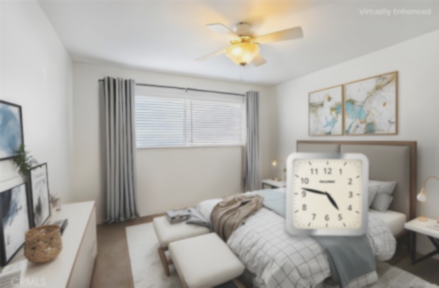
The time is h=4 m=47
